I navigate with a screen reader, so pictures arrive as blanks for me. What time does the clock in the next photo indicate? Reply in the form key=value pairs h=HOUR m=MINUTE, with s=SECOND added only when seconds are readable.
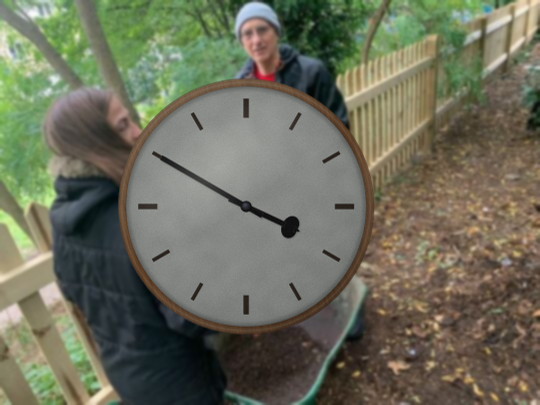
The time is h=3 m=50
